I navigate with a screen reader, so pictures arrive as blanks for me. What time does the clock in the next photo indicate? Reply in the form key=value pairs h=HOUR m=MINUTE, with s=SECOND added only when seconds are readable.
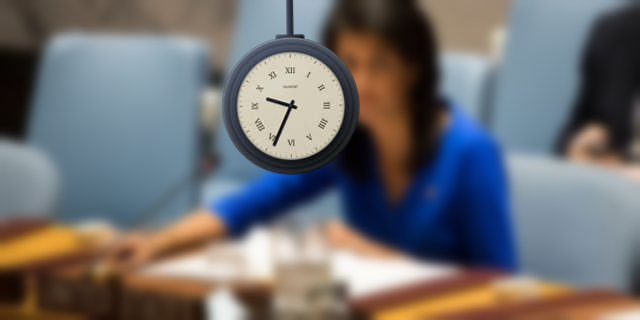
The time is h=9 m=34
